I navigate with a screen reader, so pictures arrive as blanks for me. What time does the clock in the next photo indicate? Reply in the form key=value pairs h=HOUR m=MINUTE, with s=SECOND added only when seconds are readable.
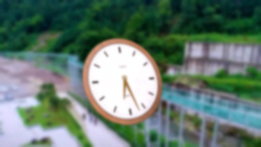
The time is h=6 m=27
